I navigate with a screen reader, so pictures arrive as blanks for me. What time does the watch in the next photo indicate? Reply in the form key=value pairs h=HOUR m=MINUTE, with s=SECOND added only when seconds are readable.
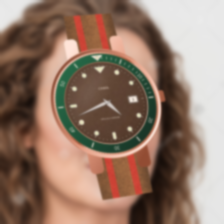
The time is h=4 m=42
